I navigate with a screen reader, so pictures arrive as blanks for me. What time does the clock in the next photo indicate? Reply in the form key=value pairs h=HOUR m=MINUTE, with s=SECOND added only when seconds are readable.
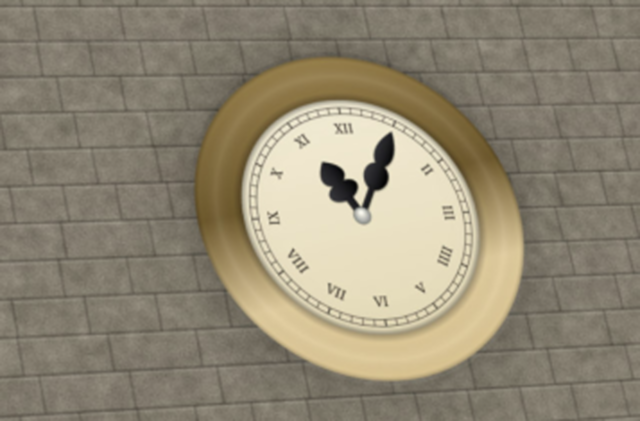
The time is h=11 m=5
